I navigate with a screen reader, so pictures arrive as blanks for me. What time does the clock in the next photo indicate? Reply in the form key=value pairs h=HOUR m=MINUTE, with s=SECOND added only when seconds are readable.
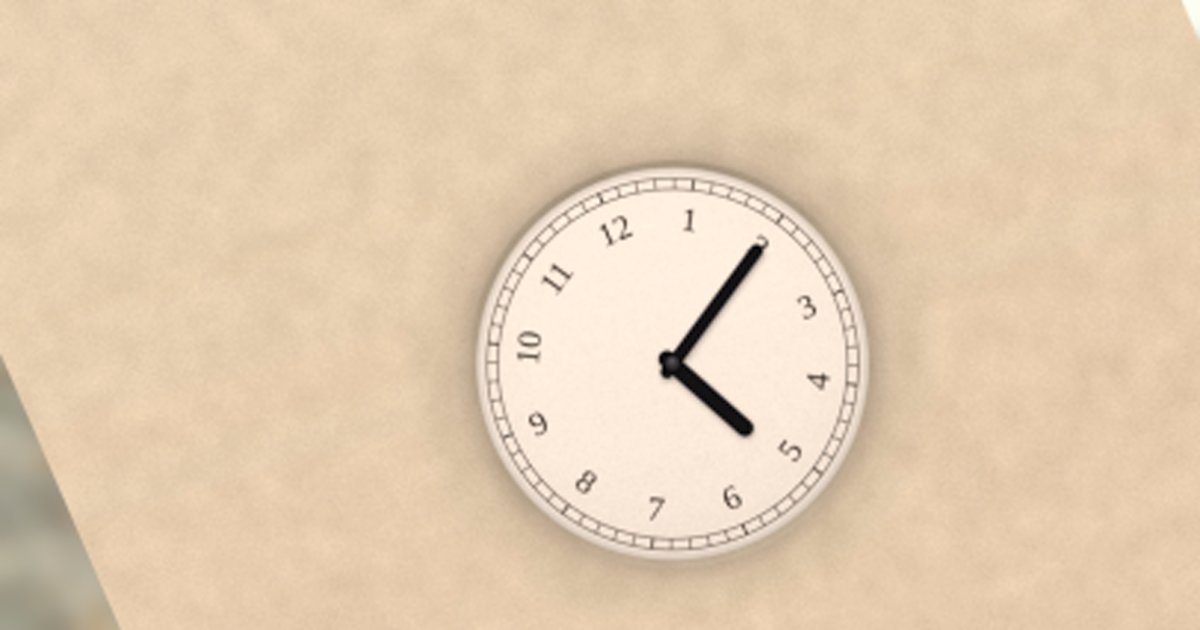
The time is h=5 m=10
